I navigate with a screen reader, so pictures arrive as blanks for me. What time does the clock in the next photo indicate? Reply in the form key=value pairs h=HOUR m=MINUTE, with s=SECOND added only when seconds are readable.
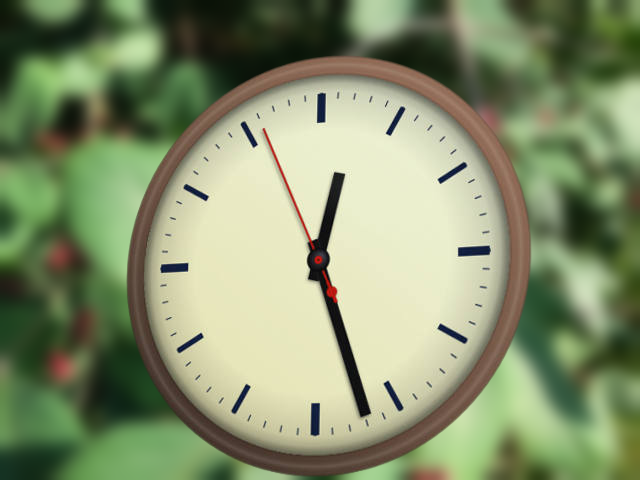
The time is h=12 m=26 s=56
